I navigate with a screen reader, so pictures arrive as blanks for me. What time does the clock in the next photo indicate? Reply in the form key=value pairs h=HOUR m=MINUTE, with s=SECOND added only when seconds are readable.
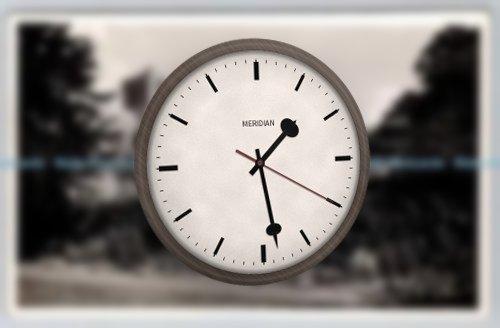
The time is h=1 m=28 s=20
